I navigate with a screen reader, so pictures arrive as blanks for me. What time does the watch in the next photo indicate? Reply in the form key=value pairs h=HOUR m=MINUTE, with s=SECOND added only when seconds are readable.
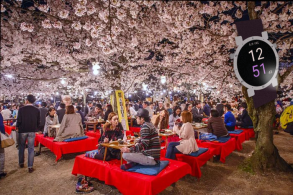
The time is h=12 m=51
